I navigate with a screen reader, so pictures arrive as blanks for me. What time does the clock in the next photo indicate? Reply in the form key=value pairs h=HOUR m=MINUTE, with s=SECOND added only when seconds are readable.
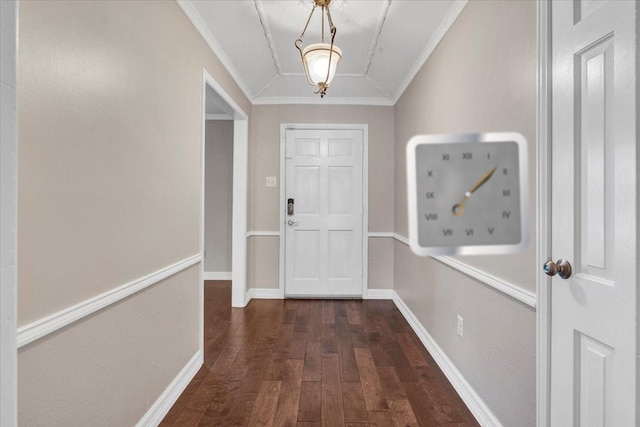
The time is h=7 m=8
